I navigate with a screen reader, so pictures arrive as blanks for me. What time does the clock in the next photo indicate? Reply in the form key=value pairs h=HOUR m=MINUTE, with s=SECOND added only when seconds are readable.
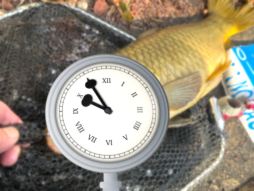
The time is h=9 m=55
